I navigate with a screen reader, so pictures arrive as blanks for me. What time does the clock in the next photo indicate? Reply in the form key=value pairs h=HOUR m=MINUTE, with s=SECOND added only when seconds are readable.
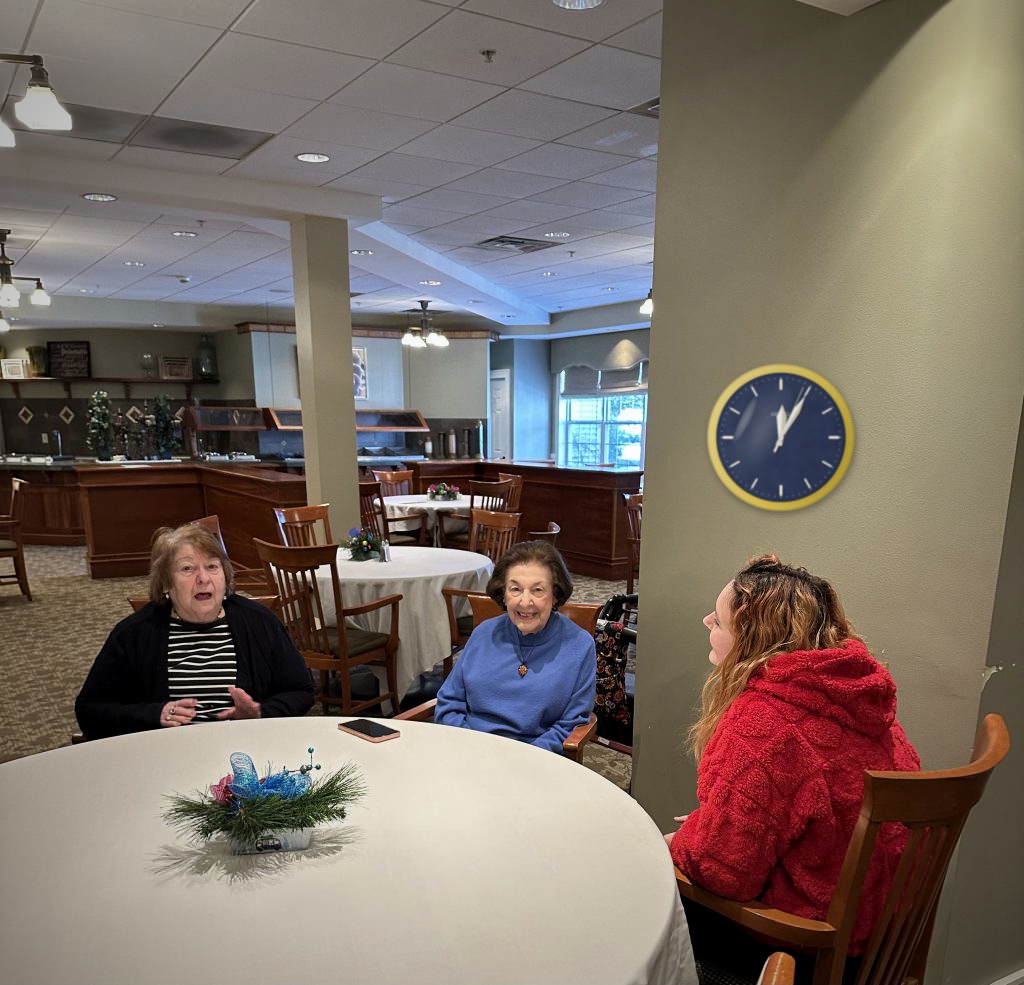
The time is h=12 m=5 s=4
